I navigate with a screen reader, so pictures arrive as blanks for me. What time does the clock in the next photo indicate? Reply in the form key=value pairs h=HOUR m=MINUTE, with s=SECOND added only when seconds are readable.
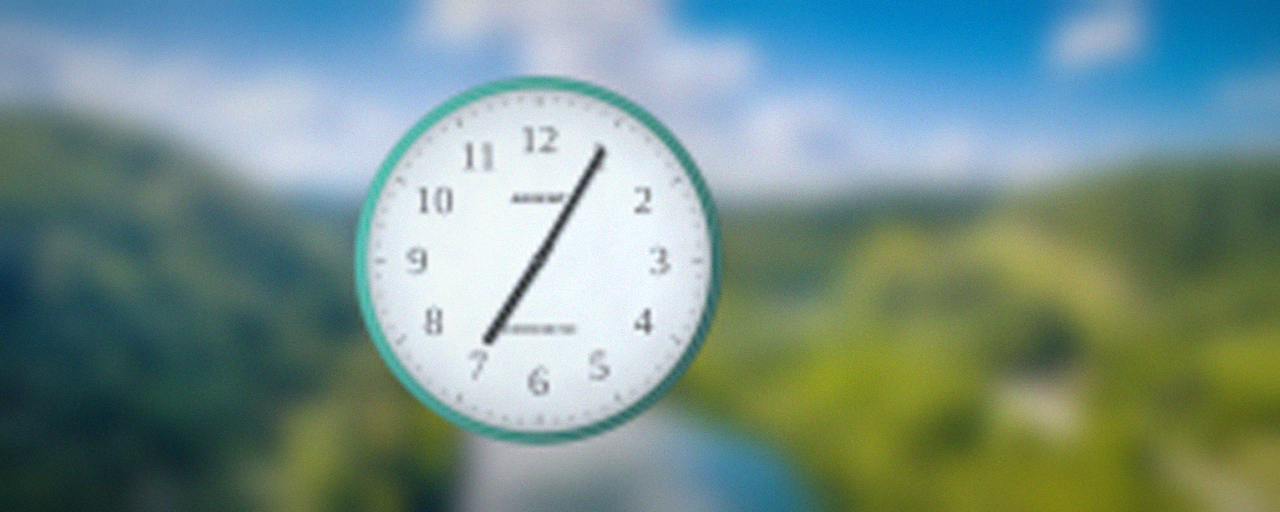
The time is h=7 m=5
